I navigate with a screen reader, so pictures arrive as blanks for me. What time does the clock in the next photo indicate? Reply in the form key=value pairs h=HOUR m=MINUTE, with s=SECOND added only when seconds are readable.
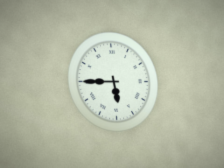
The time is h=5 m=45
